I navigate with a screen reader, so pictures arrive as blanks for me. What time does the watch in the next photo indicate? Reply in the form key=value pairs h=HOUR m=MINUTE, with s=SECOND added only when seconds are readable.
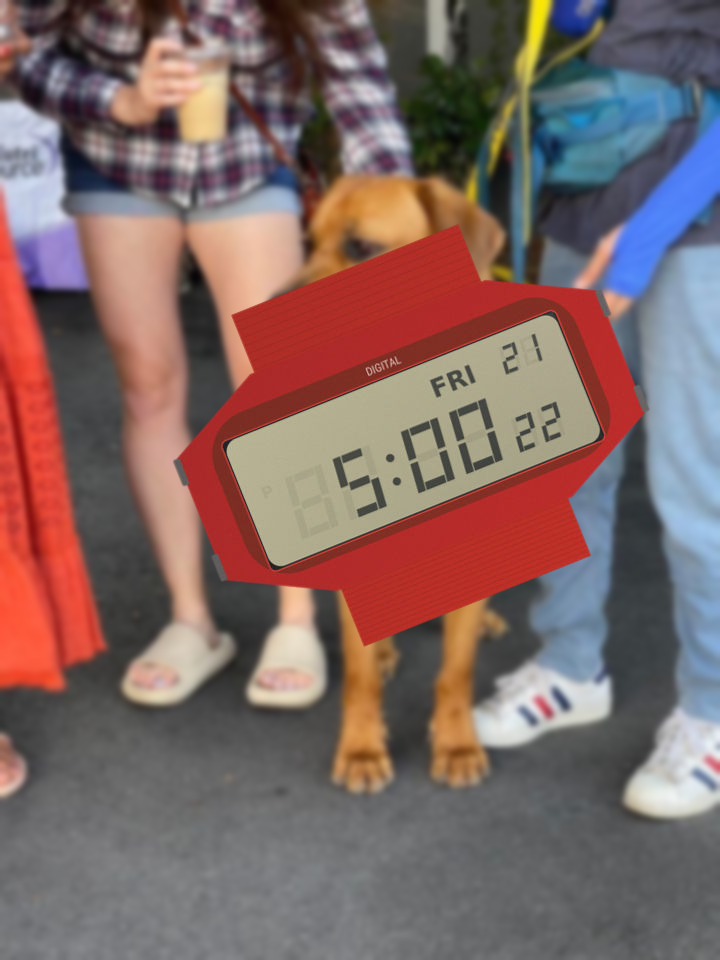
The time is h=5 m=0 s=22
